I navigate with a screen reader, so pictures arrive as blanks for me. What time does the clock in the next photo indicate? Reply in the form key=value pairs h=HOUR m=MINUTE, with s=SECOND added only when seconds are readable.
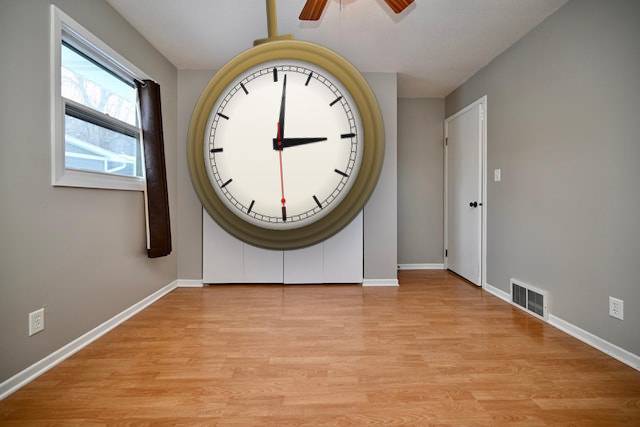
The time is h=3 m=1 s=30
